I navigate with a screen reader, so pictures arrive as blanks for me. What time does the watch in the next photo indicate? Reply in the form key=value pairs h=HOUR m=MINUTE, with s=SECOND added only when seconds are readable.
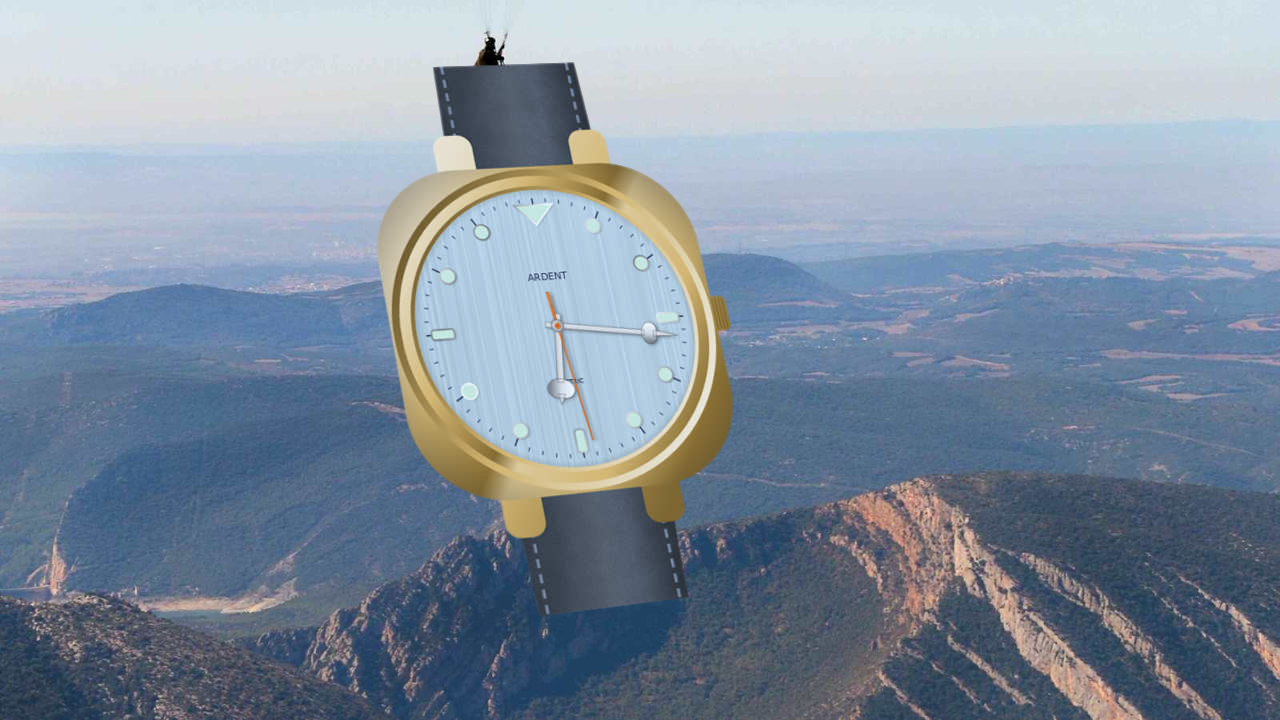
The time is h=6 m=16 s=29
